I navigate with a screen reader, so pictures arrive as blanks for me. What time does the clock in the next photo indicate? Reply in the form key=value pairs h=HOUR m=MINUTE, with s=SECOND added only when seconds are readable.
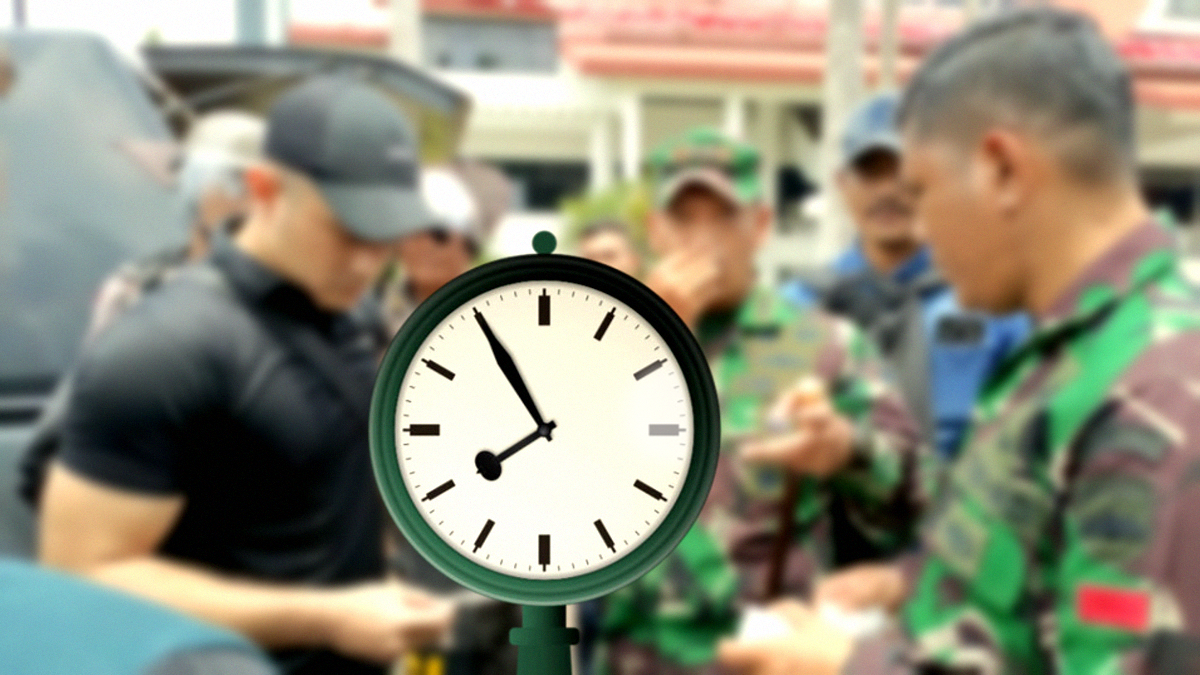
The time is h=7 m=55
